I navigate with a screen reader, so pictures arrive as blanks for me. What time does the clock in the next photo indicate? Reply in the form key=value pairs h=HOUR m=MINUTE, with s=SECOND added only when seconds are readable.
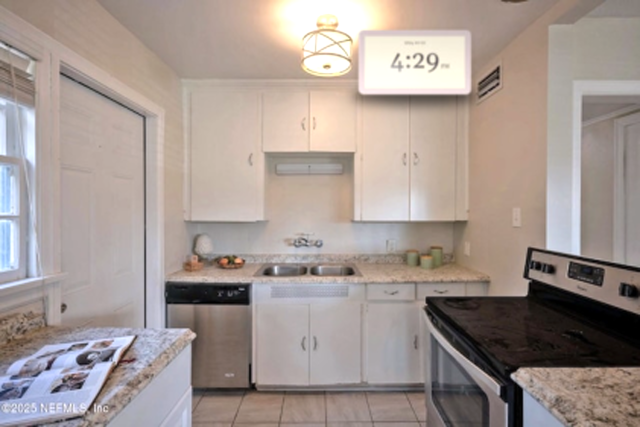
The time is h=4 m=29
